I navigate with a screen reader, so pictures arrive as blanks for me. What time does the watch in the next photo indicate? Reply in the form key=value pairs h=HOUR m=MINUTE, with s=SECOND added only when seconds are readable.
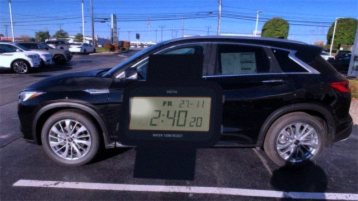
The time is h=2 m=40 s=20
